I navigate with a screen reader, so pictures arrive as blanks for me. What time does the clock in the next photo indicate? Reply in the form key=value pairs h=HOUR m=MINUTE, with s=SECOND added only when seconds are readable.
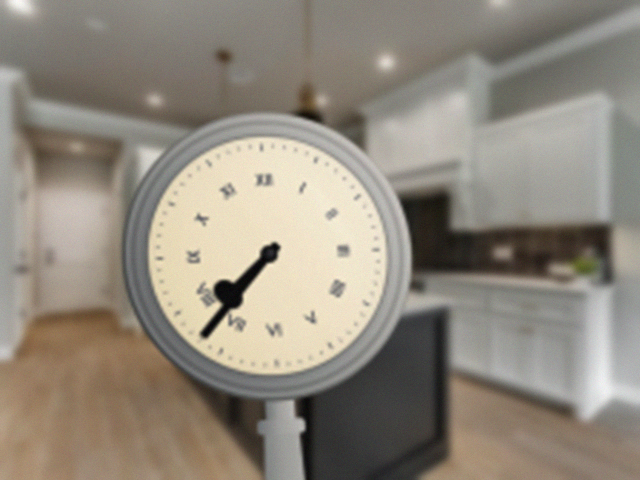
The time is h=7 m=37
